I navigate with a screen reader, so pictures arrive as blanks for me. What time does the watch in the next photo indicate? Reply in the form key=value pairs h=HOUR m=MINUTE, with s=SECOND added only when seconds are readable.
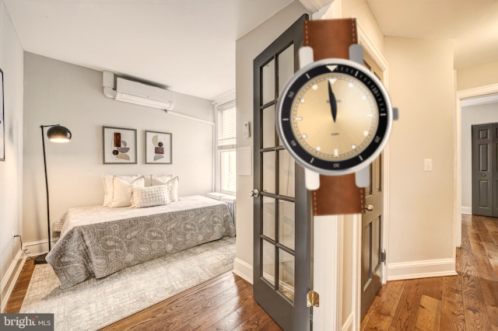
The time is h=11 m=59
